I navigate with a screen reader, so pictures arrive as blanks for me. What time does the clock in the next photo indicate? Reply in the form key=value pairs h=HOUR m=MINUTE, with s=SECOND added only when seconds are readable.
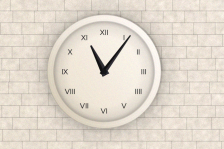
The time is h=11 m=6
